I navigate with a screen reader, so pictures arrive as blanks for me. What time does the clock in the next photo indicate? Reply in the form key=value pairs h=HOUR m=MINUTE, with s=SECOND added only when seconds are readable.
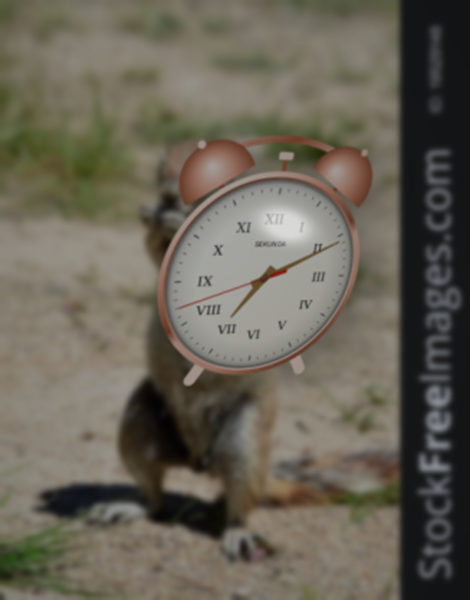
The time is h=7 m=10 s=42
